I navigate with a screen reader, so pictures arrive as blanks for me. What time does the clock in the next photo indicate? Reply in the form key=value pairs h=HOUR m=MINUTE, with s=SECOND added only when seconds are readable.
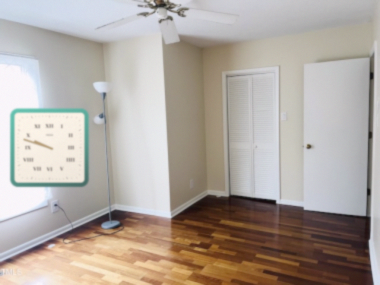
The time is h=9 m=48
